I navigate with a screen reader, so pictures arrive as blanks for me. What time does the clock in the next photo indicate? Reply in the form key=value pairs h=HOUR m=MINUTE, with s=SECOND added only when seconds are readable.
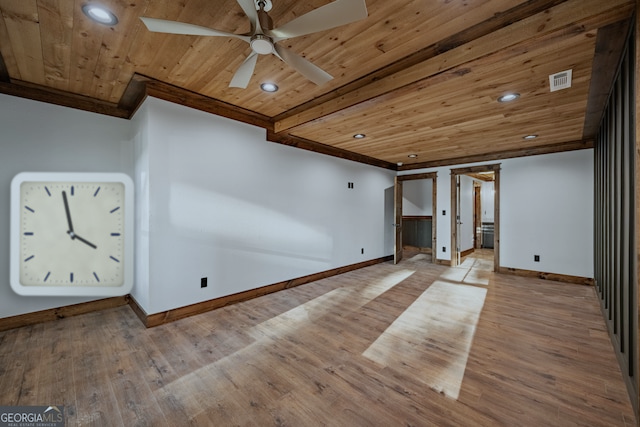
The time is h=3 m=58
